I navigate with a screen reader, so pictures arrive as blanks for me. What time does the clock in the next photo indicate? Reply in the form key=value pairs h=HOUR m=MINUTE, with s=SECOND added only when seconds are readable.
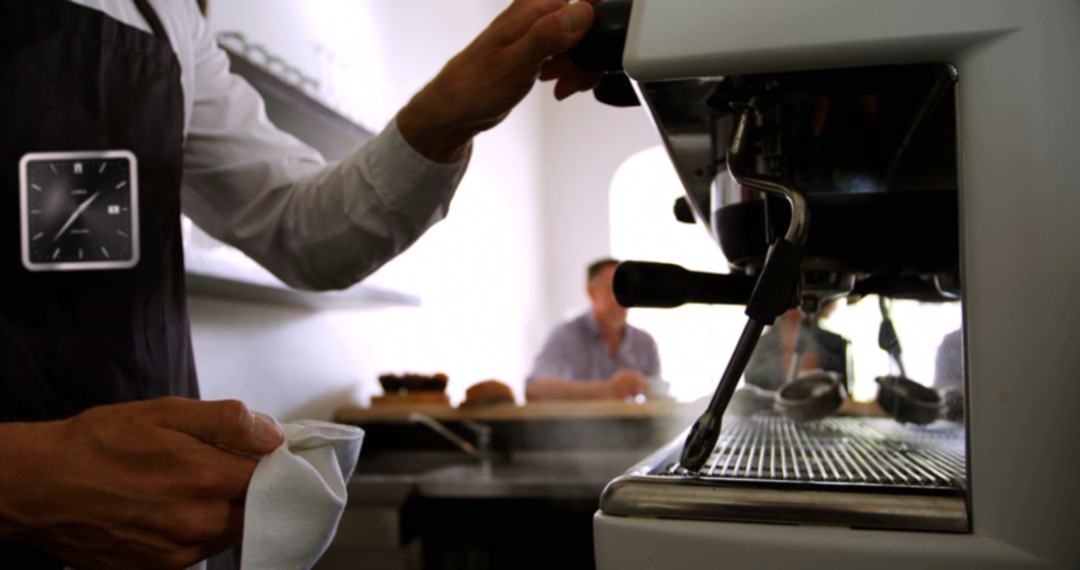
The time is h=1 m=37
